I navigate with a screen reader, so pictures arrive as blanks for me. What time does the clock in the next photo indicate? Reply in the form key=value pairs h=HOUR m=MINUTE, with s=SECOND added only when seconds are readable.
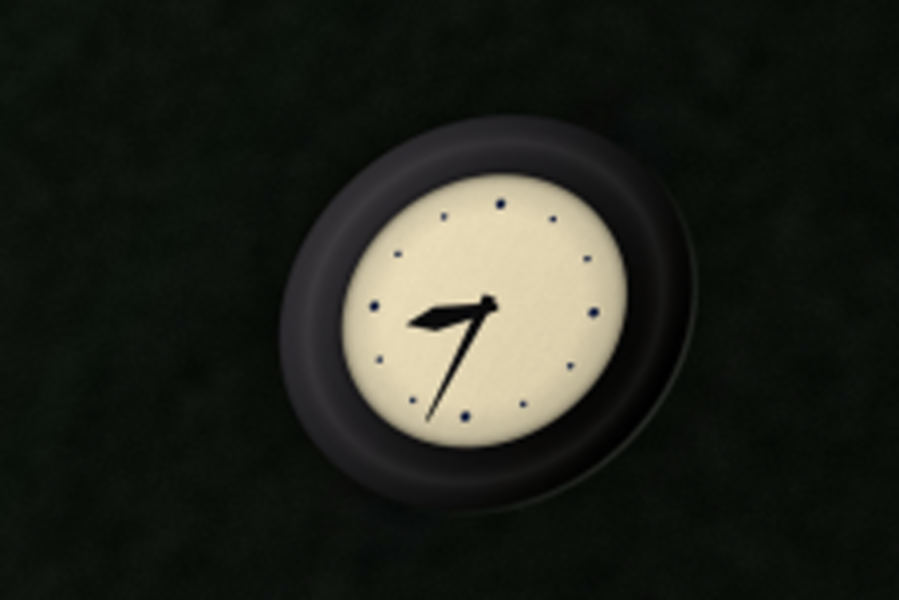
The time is h=8 m=33
